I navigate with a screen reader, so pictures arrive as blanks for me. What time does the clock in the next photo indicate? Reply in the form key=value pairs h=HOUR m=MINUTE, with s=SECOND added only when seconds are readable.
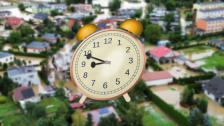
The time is h=8 m=49
